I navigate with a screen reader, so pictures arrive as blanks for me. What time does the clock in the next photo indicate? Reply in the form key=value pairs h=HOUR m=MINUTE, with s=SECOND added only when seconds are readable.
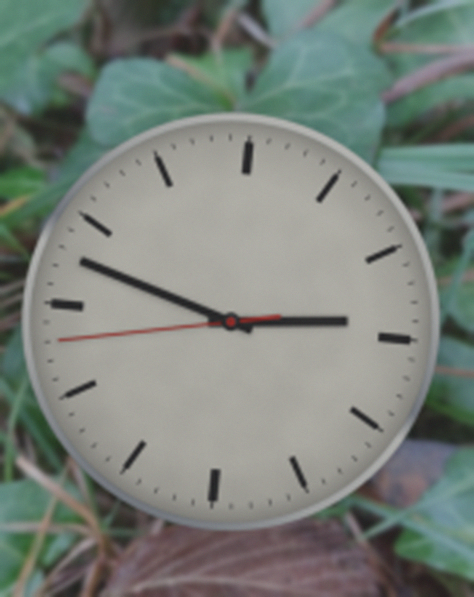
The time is h=2 m=47 s=43
